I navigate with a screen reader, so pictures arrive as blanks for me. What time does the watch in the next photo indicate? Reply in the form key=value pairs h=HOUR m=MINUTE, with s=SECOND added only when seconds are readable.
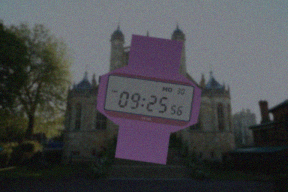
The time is h=9 m=25 s=56
